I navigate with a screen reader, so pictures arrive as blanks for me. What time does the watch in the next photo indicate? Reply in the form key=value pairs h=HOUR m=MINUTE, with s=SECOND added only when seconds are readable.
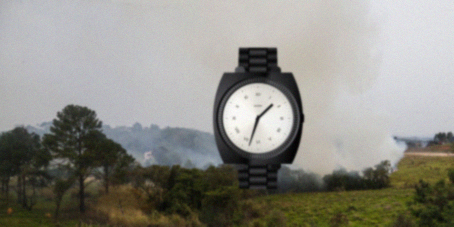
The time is h=1 m=33
